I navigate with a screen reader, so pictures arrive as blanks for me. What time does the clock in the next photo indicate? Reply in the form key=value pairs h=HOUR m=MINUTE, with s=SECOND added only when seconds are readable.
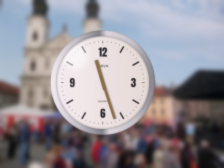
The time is h=11 m=27
